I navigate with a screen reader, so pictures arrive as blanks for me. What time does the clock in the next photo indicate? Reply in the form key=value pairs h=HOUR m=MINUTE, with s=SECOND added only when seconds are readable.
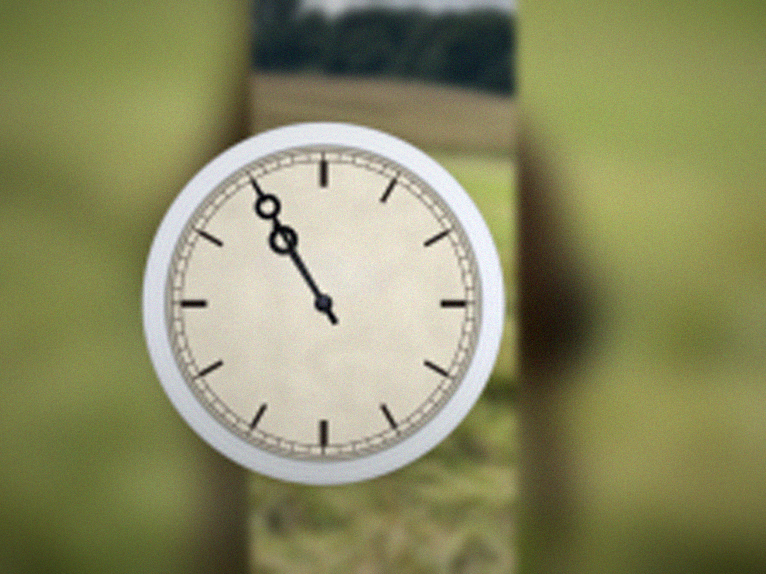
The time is h=10 m=55
